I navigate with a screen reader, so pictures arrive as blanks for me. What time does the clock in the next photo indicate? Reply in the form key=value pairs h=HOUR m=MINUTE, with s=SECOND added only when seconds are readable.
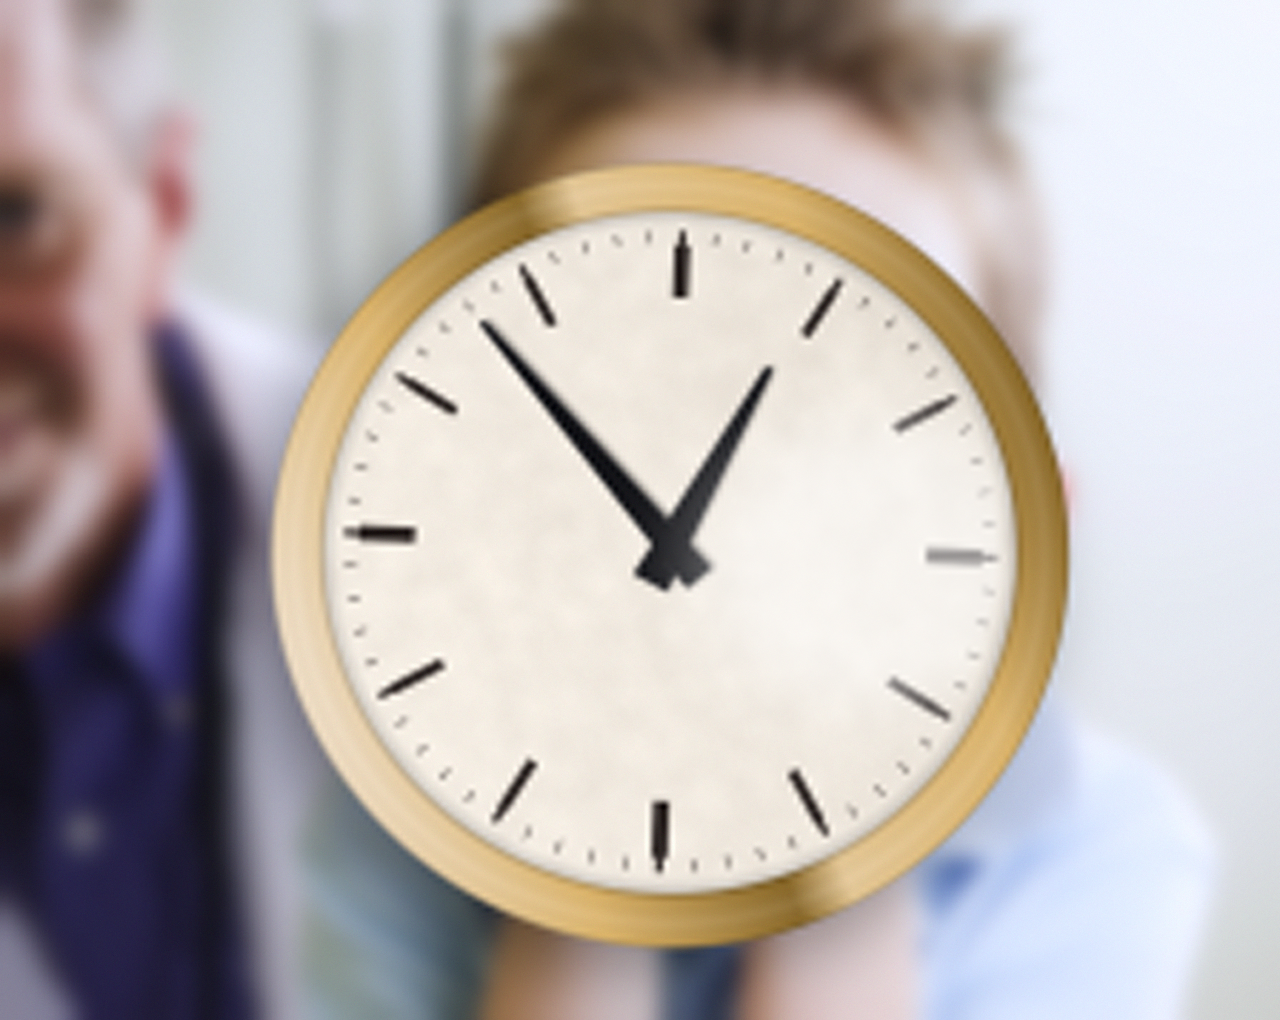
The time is h=12 m=53
